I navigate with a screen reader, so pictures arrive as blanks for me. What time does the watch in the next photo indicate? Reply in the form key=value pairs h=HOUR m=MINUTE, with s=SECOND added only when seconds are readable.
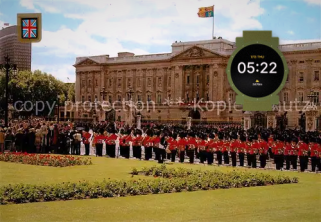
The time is h=5 m=22
